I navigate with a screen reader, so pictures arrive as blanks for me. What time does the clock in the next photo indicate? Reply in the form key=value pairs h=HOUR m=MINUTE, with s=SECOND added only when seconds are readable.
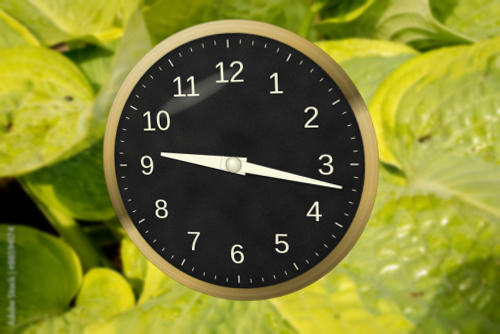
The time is h=9 m=17
